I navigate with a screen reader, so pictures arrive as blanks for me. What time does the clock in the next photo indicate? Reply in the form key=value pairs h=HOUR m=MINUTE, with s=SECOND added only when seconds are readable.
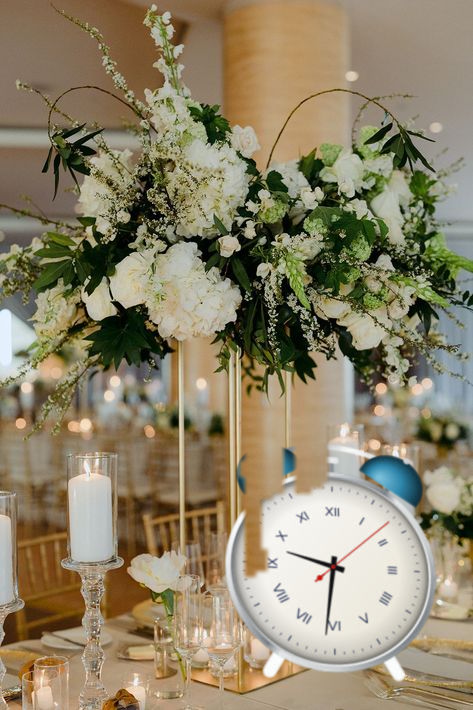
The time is h=9 m=31 s=8
